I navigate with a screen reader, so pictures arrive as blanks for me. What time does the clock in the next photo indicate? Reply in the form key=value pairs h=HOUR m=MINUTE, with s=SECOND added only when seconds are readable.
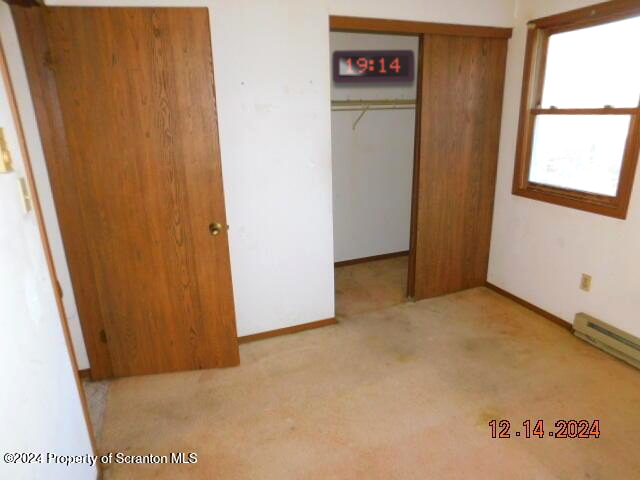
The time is h=19 m=14
